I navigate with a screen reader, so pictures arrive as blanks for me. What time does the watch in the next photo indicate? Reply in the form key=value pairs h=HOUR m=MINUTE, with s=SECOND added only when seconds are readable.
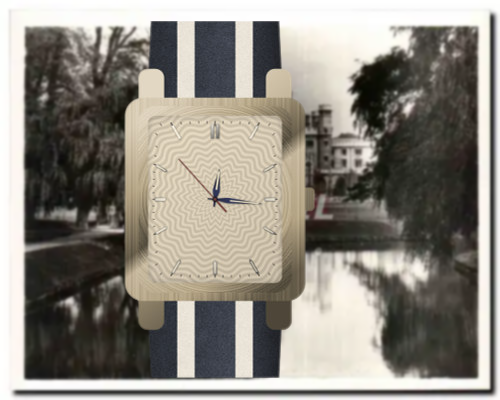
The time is h=12 m=15 s=53
